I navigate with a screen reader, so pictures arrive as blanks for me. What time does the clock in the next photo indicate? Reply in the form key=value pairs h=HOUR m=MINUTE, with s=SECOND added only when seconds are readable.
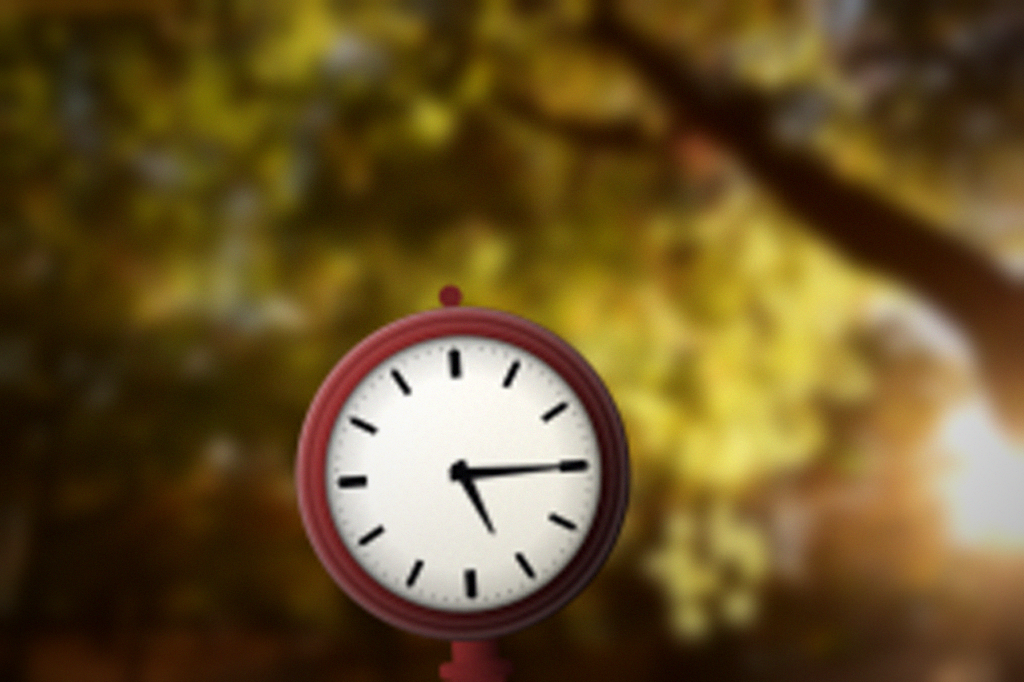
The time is h=5 m=15
